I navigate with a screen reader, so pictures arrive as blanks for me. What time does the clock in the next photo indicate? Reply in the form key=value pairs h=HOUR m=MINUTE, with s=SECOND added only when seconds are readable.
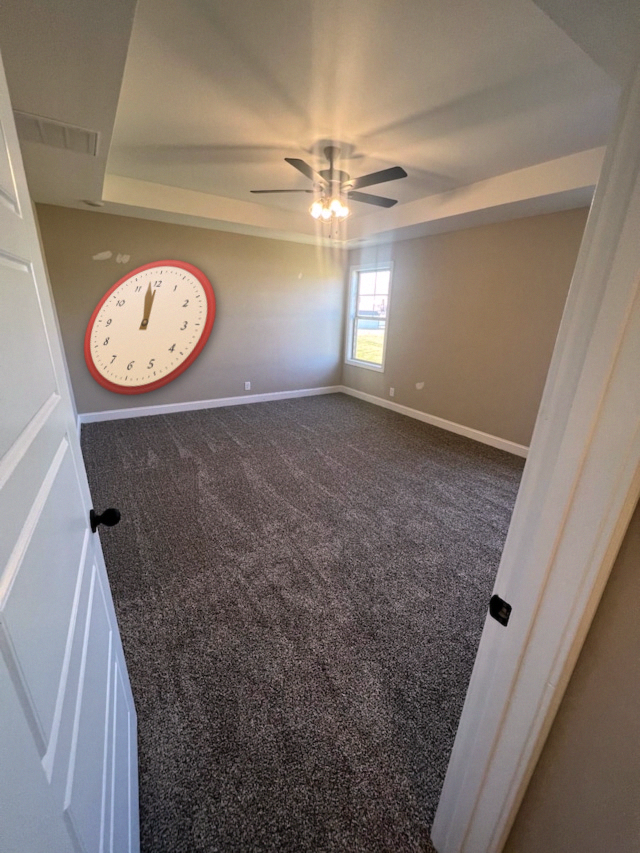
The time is h=11 m=58
